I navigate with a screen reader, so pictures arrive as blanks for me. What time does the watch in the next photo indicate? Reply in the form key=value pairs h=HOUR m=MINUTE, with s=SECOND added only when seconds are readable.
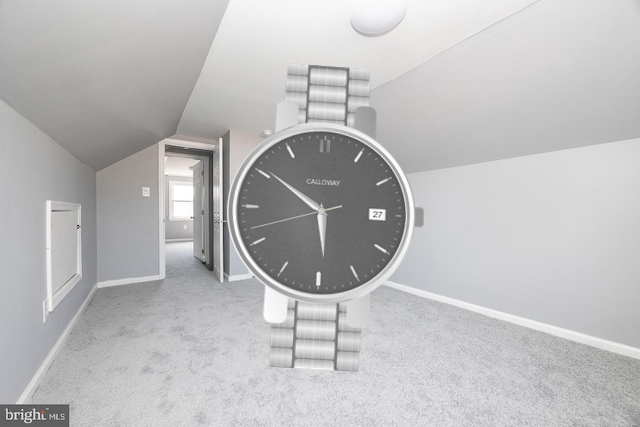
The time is h=5 m=50 s=42
